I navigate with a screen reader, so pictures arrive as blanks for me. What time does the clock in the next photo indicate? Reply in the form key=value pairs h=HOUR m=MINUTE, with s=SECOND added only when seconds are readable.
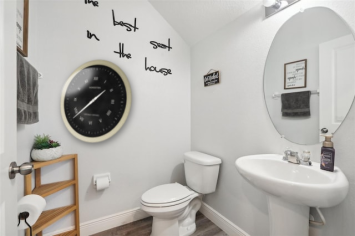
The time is h=1 m=38
